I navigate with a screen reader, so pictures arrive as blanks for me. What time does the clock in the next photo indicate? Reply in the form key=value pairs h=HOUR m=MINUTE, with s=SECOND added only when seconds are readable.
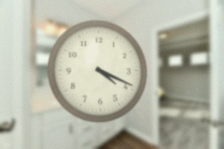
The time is h=4 m=19
